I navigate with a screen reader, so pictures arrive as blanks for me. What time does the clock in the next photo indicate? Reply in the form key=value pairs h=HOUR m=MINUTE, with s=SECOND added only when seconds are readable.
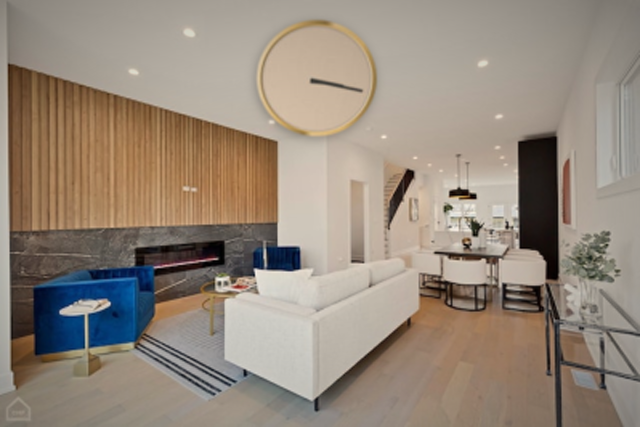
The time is h=3 m=17
